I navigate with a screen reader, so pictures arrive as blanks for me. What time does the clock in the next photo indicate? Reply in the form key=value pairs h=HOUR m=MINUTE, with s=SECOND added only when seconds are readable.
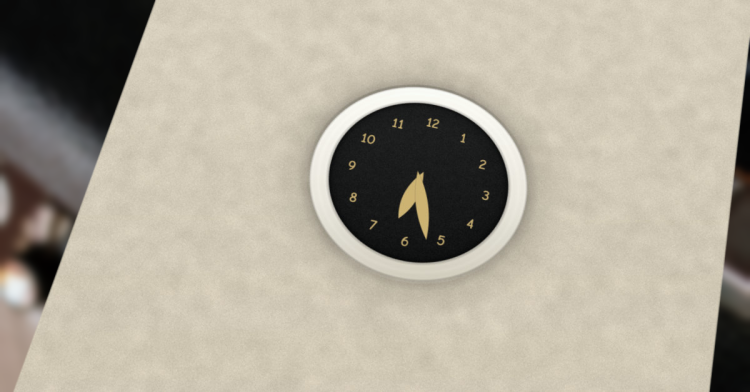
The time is h=6 m=27
